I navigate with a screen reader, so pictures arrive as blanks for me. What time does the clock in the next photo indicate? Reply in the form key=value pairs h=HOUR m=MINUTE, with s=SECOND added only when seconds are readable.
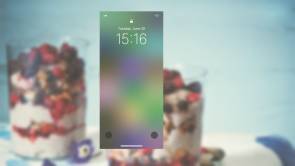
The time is h=15 m=16
